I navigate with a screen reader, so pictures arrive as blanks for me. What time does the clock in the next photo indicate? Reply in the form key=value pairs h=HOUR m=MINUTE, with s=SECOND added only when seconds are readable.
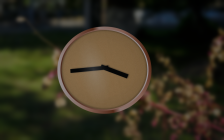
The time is h=3 m=44
